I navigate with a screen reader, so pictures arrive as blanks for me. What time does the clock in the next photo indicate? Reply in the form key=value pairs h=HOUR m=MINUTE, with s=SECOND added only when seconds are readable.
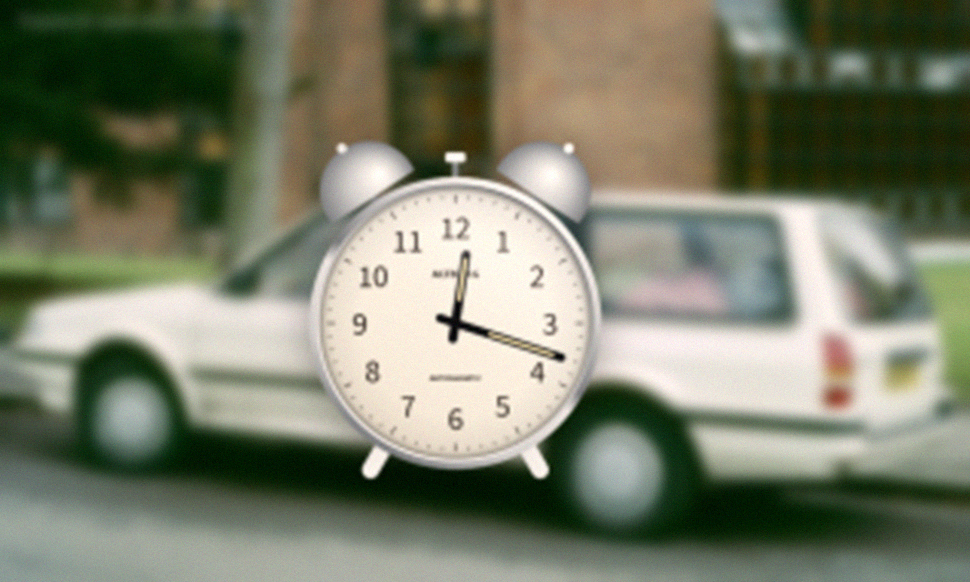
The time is h=12 m=18
